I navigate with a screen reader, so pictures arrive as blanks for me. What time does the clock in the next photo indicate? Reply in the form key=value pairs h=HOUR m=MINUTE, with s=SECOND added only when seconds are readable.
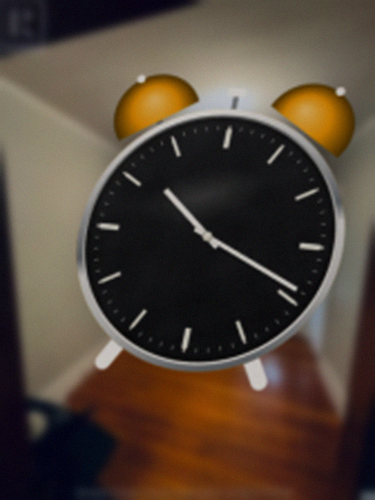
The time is h=10 m=19
